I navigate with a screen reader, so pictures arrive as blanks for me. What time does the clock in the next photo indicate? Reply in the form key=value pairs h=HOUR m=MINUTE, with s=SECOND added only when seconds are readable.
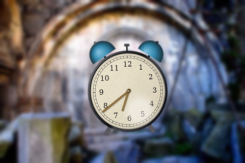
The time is h=6 m=39
